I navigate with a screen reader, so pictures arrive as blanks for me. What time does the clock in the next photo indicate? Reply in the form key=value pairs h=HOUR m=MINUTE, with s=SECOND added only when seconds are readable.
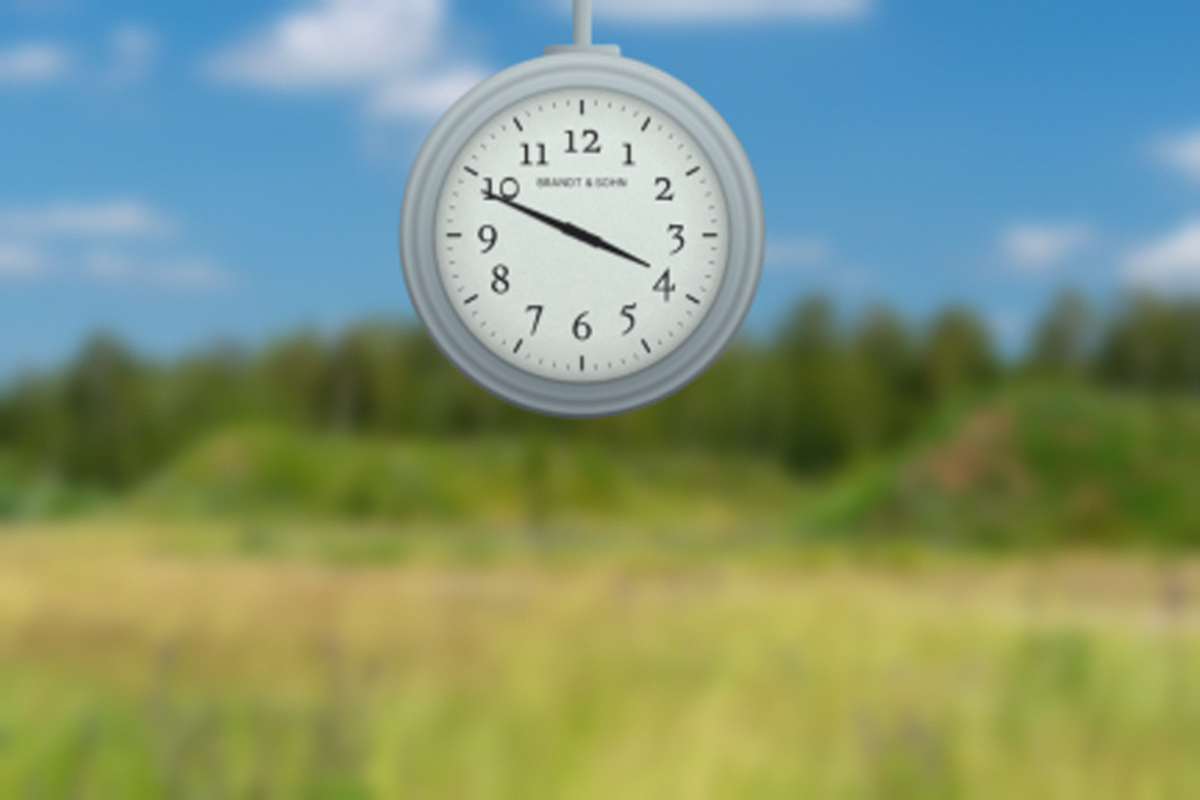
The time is h=3 m=49
